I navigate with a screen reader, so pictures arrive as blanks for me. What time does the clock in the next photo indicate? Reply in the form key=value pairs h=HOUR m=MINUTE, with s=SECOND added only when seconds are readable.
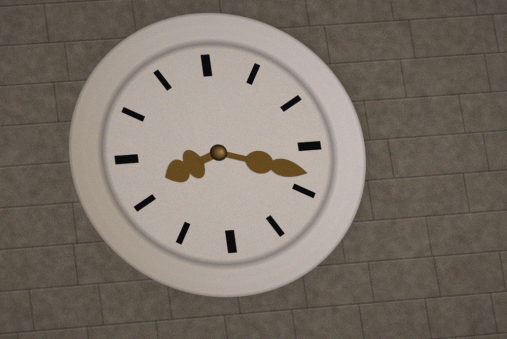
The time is h=8 m=18
